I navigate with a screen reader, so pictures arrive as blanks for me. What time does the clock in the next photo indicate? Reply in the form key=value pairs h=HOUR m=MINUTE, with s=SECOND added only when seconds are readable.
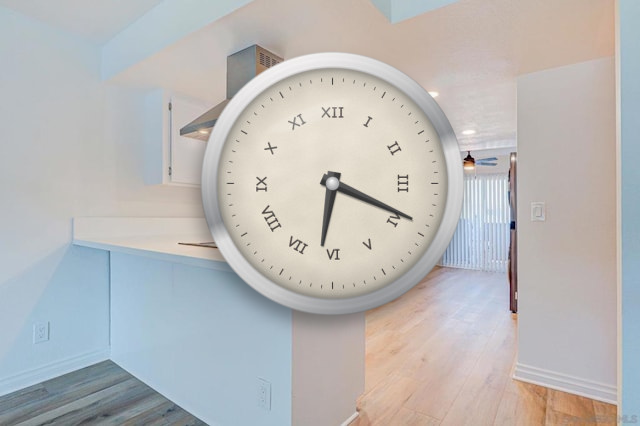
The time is h=6 m=19
